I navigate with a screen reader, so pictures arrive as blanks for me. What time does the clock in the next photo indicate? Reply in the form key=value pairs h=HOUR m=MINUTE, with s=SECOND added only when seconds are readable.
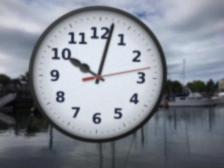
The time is h=10 m=2 s=13
